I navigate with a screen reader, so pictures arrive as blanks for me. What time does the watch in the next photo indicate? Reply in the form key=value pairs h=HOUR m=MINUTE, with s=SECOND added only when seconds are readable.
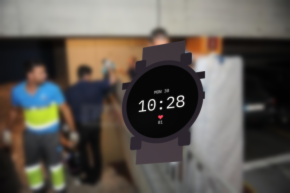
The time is h=10 m=28
